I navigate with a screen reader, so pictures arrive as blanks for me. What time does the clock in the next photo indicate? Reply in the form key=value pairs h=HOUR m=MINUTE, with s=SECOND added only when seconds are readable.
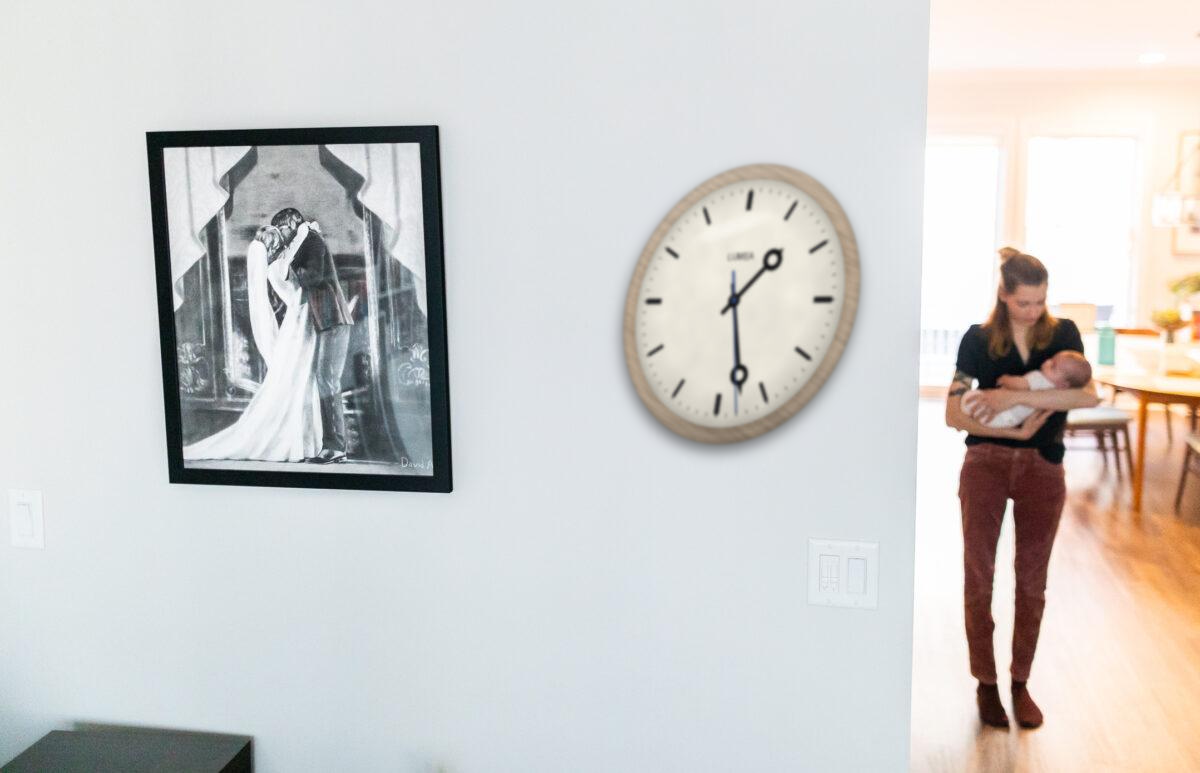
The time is h=1 m=27 s=28
